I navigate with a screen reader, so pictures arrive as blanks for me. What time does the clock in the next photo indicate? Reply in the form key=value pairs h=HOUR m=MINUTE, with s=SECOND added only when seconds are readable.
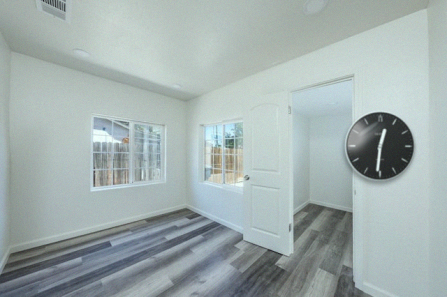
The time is h=12 m=31
